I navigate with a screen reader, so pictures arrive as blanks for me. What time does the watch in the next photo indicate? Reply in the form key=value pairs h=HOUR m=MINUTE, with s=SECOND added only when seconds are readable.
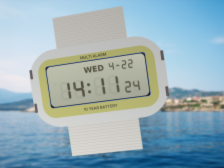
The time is h=14 m=11 s=24
